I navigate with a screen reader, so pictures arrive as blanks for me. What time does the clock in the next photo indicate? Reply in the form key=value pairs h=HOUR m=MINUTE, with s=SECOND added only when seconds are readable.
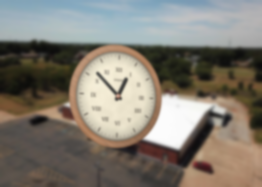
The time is h=12 m=52
